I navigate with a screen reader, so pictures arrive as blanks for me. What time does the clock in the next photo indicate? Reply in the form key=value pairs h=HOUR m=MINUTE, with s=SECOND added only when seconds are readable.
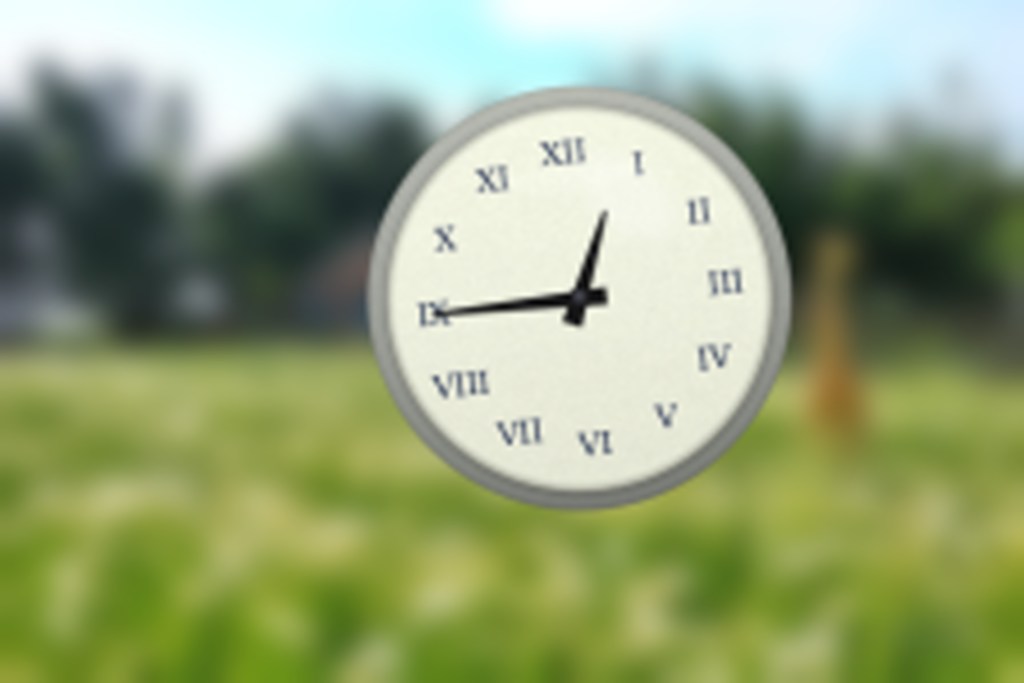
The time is h=12 m=45
